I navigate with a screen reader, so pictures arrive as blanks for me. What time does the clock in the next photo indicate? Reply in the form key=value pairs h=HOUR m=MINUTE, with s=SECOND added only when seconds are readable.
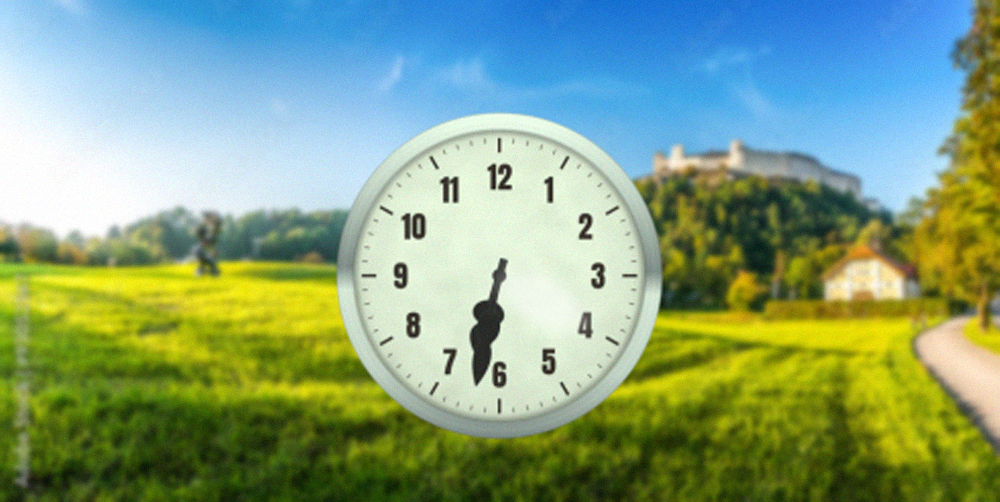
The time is h=6 m=32
